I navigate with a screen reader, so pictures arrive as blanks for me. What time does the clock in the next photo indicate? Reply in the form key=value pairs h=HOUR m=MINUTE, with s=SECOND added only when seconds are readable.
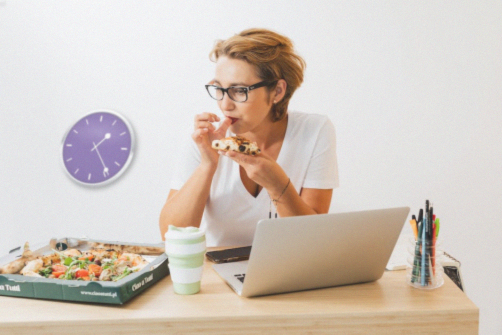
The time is h=1 m=24
